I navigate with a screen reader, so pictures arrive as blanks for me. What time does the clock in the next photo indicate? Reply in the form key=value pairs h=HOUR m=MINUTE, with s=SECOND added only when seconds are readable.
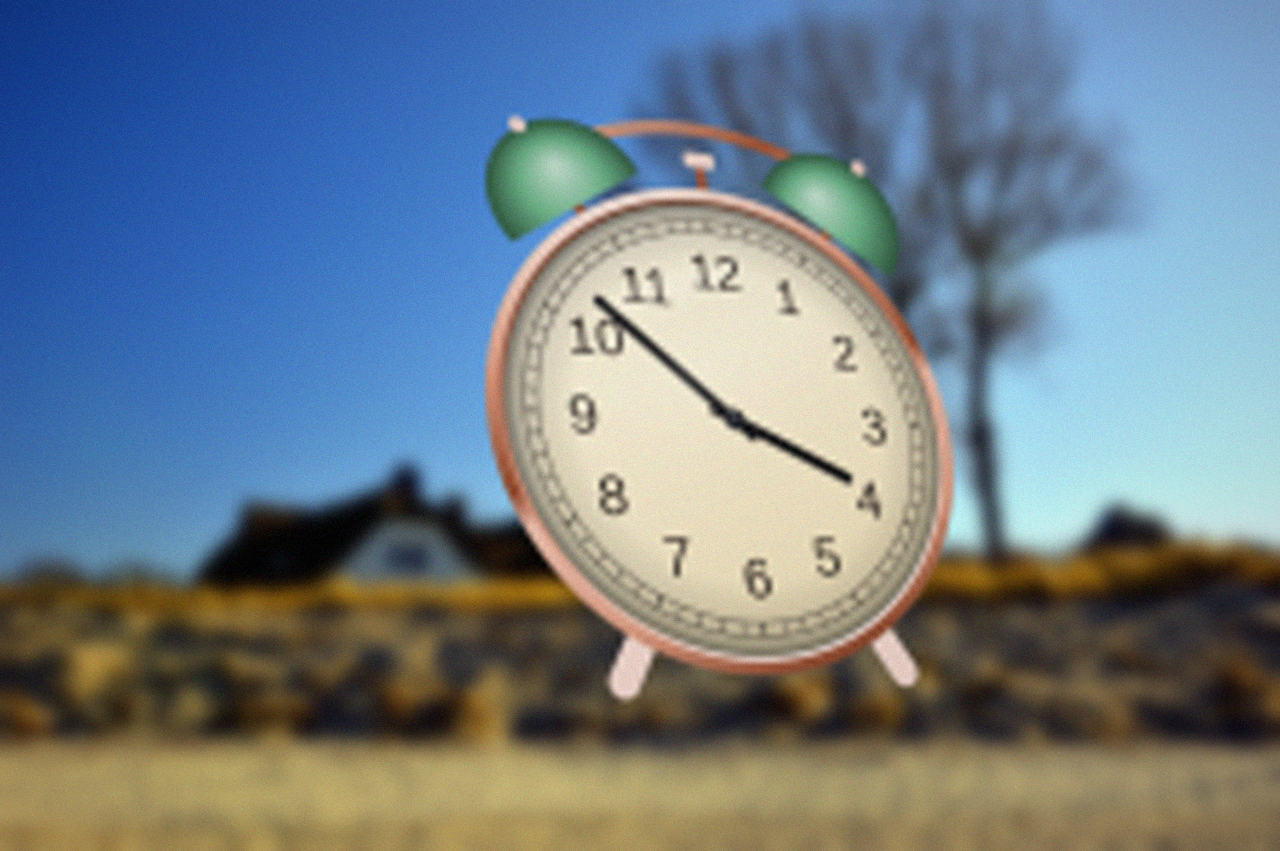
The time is h=3 m=52
